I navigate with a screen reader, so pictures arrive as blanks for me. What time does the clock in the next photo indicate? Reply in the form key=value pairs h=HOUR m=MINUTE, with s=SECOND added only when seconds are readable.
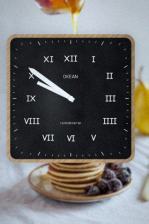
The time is h=9 m=51
